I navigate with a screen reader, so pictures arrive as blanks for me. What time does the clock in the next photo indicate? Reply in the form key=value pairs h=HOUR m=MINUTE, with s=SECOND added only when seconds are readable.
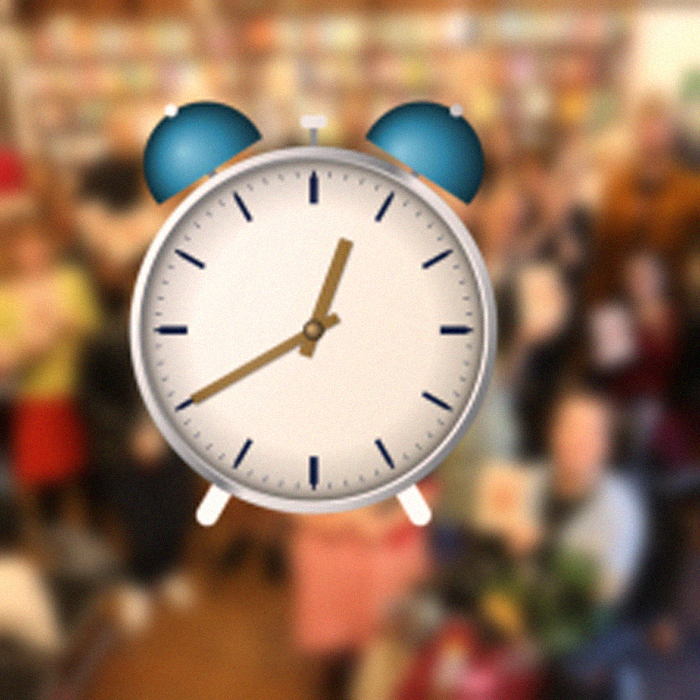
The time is h=12 m=40
